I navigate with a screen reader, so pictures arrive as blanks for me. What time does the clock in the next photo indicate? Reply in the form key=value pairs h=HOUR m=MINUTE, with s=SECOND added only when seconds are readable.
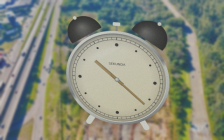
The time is h=10 m=22
